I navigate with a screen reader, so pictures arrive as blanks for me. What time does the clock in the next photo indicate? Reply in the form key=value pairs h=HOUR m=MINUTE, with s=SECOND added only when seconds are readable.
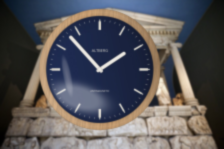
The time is h=1 m=53
